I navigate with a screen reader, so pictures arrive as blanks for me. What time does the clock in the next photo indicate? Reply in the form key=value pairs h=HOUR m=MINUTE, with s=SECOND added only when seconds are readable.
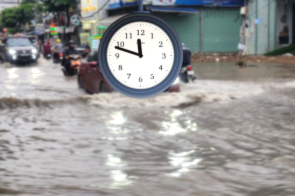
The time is h=11 m=48
